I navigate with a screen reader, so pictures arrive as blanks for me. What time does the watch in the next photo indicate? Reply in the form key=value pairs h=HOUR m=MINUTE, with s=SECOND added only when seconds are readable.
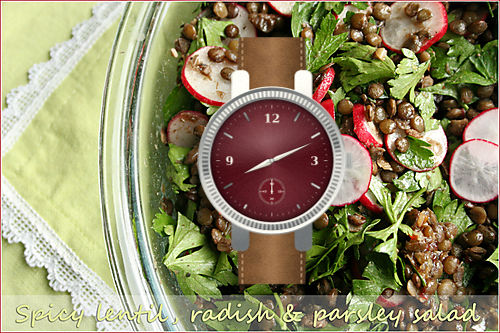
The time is h=8 m=11
